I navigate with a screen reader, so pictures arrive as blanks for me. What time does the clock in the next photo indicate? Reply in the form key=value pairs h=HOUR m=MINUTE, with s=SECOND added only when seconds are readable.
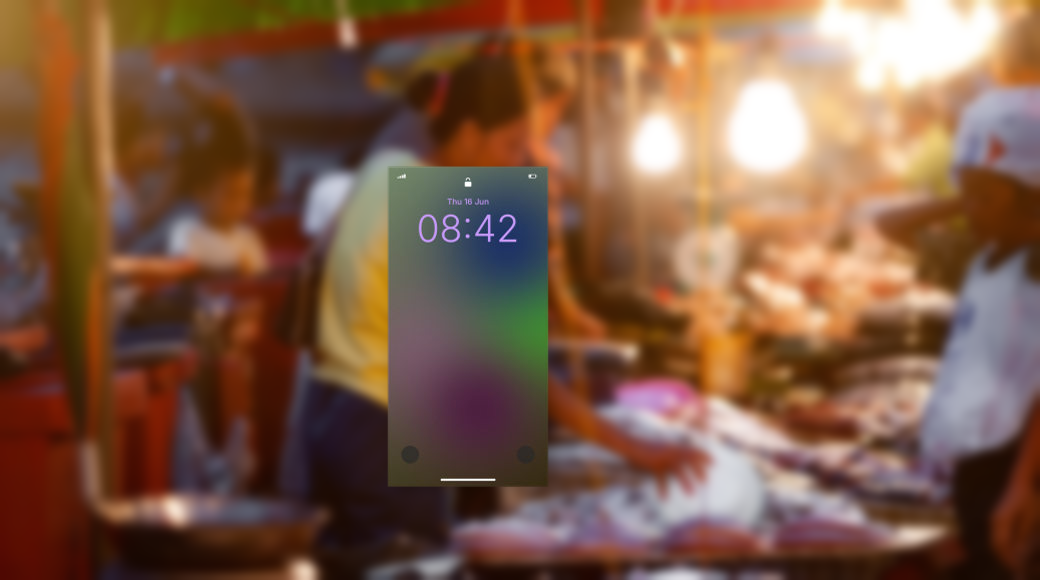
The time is h=8 m=42
